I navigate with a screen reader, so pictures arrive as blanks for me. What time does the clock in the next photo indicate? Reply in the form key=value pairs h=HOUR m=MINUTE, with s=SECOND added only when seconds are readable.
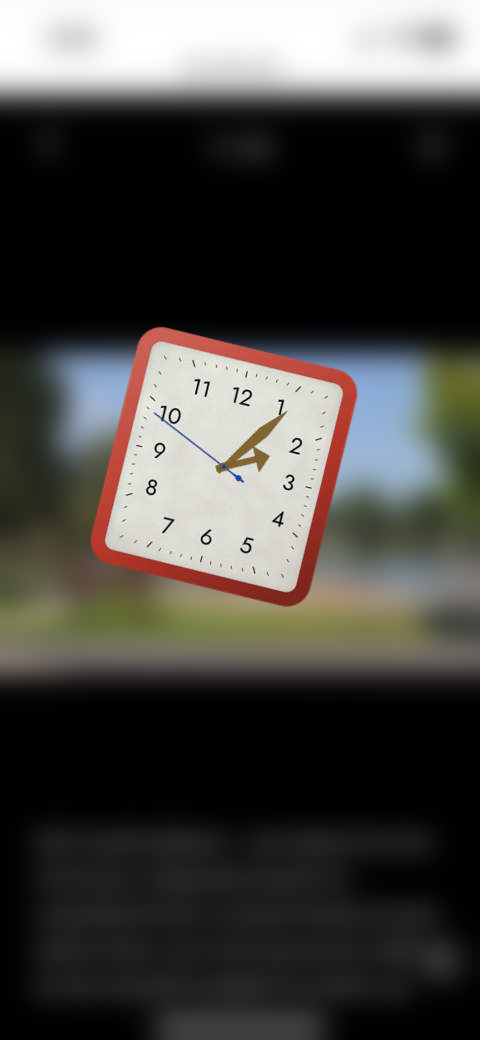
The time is h=2 m=5 s=49
